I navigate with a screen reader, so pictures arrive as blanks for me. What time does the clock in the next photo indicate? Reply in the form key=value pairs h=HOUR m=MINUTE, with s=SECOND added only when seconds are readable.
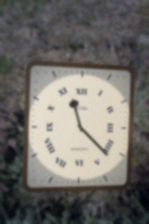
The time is h=11 m=22
